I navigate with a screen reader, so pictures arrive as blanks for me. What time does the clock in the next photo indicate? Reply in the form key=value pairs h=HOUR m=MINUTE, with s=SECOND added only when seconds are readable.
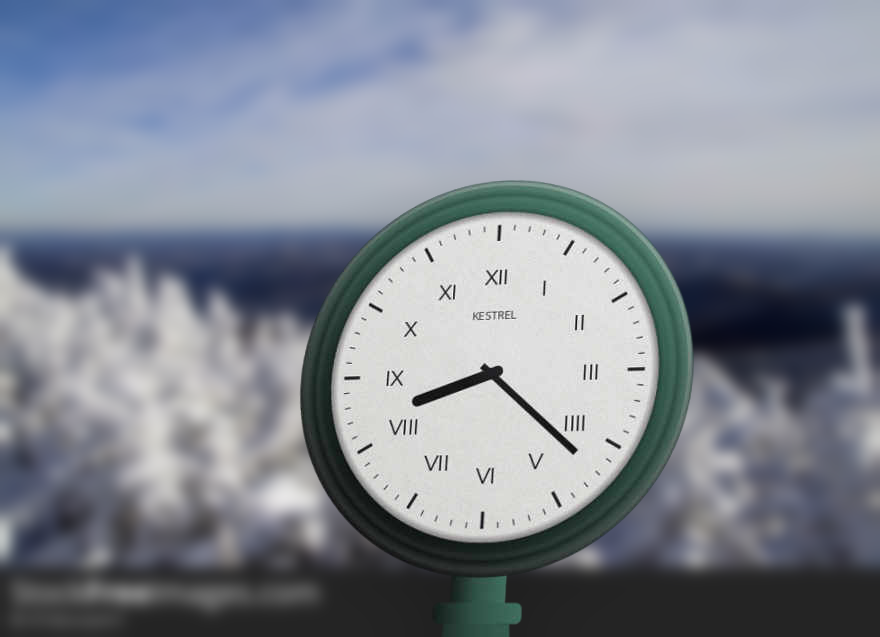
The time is h=8 m=22
